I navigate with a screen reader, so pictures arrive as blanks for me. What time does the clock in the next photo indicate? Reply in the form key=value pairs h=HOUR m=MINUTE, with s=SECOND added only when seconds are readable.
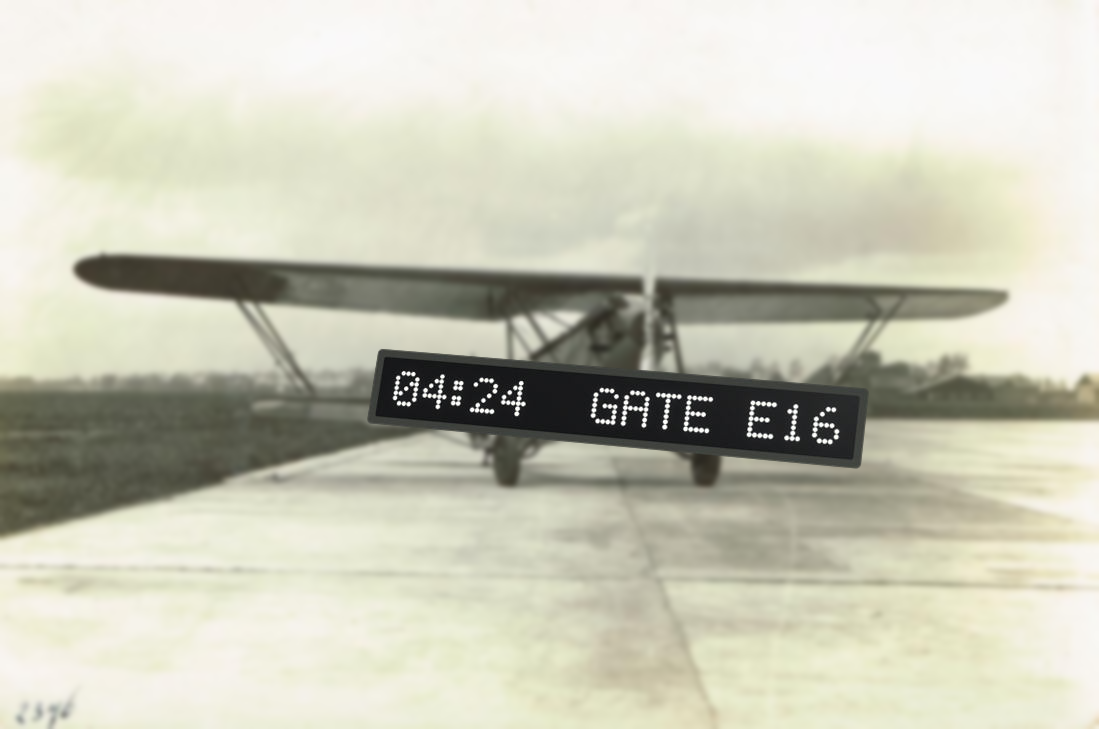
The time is h=4 m=24
